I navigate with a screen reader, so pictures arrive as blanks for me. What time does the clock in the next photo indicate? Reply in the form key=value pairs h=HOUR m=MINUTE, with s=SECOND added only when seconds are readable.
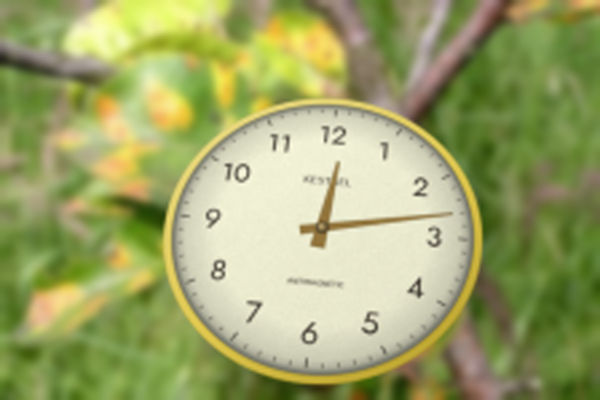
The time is h=12 m=13
